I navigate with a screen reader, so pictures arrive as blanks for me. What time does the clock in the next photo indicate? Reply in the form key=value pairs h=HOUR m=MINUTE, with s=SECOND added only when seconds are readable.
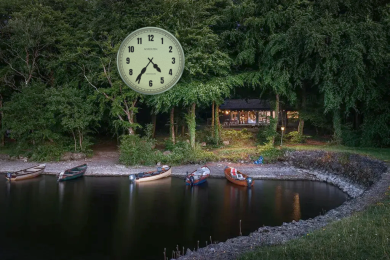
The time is h=4 m=36
